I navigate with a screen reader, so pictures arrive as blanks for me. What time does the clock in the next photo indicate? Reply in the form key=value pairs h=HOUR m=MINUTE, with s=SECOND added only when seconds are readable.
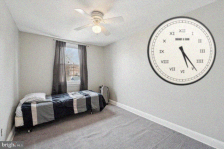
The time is h=5 m=24
